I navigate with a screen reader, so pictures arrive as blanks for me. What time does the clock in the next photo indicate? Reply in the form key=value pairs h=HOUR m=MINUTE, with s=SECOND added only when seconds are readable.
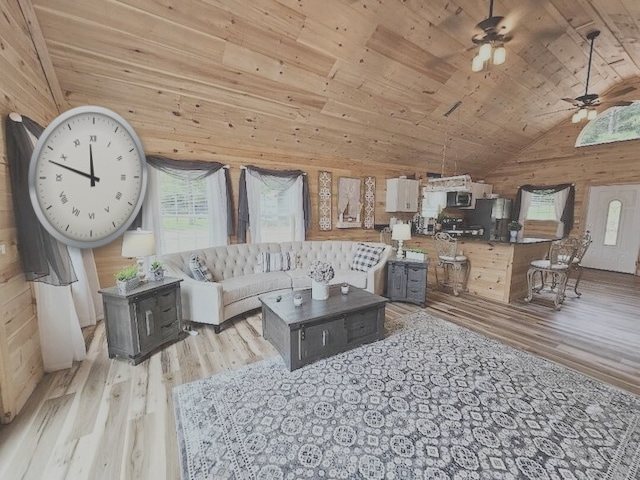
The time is h=11 m=48
